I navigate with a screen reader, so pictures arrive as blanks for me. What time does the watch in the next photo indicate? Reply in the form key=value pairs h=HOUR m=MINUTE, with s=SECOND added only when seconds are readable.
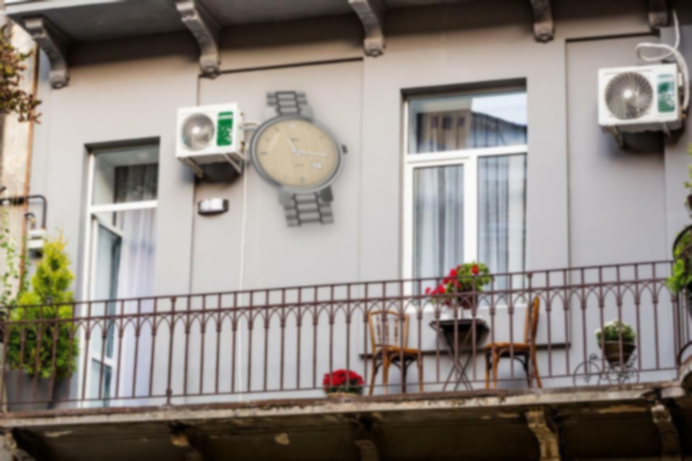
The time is h=11 m=17
